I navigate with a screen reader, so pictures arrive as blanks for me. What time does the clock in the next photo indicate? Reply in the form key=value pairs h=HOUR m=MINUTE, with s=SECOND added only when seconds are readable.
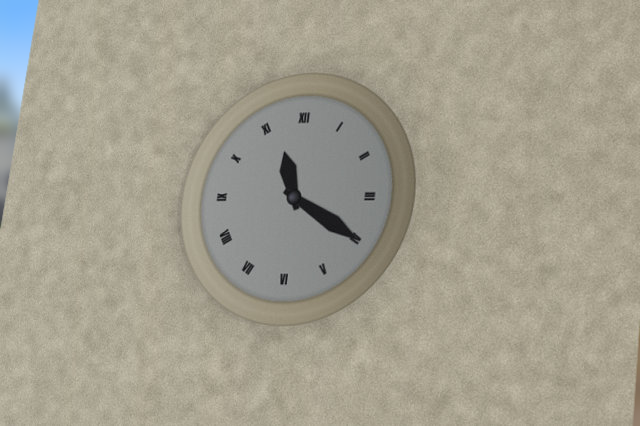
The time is h=11 m=20
